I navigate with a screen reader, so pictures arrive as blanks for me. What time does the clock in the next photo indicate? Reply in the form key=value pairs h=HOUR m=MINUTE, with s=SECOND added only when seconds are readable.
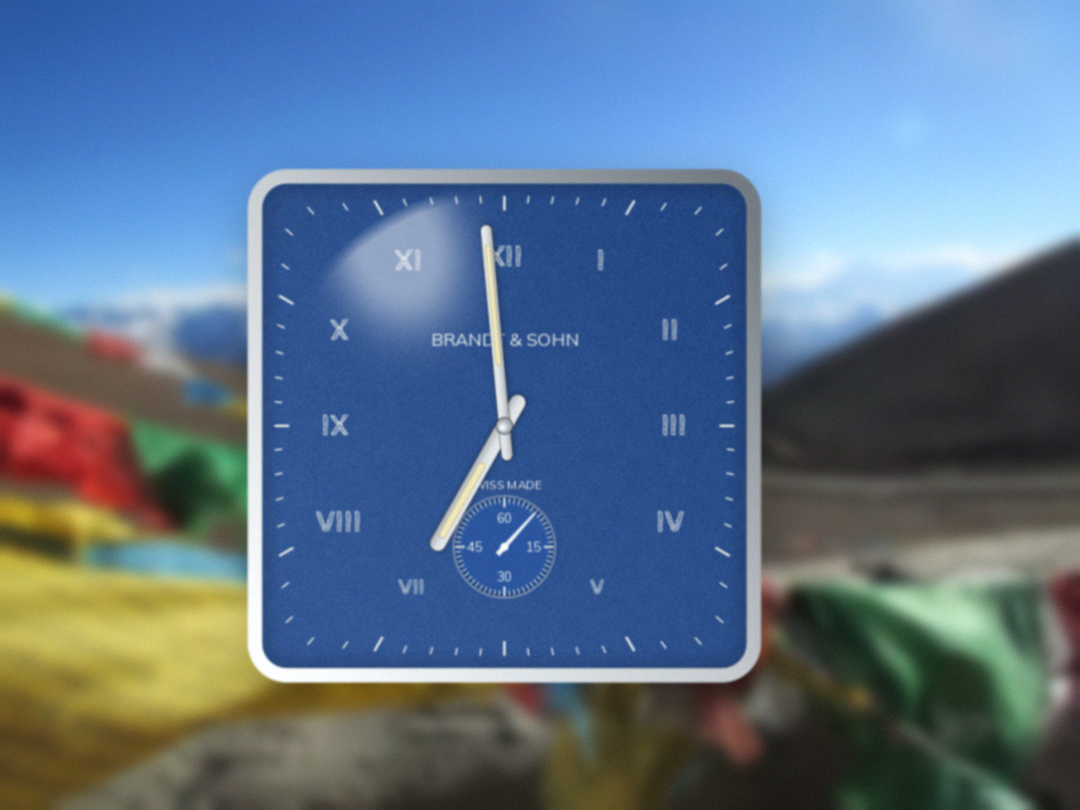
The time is h=6 m=59 s=7
